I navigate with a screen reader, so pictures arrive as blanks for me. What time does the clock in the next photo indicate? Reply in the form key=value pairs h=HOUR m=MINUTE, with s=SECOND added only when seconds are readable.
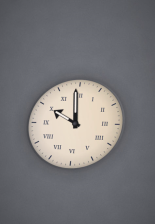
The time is h=9 m=59
